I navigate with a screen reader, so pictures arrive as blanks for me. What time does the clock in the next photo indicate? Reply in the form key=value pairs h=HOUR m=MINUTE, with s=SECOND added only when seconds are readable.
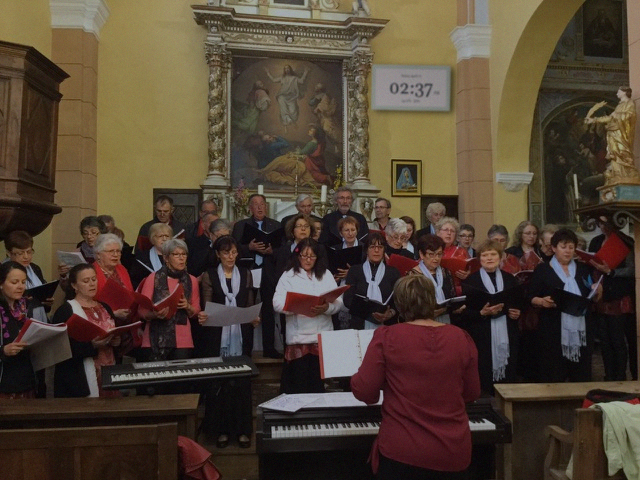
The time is h=2 m=37
